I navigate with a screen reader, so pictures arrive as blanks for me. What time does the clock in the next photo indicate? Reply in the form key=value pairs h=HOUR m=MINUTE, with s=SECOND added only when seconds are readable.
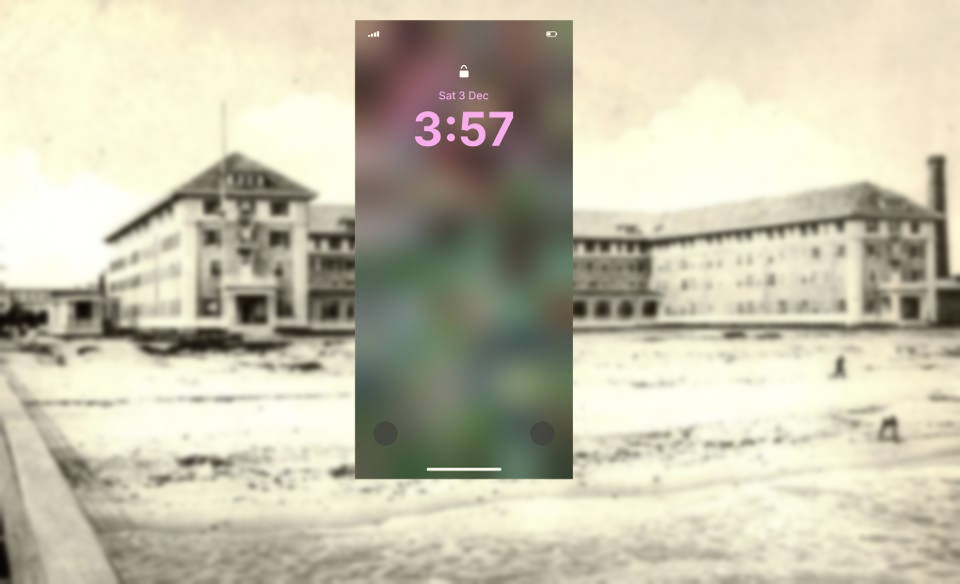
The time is h=3 m=57
